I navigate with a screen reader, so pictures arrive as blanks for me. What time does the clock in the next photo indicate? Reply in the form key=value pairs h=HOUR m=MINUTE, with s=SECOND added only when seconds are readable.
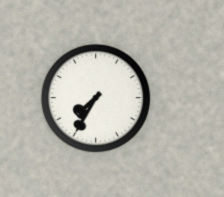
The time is h=7 m=35
